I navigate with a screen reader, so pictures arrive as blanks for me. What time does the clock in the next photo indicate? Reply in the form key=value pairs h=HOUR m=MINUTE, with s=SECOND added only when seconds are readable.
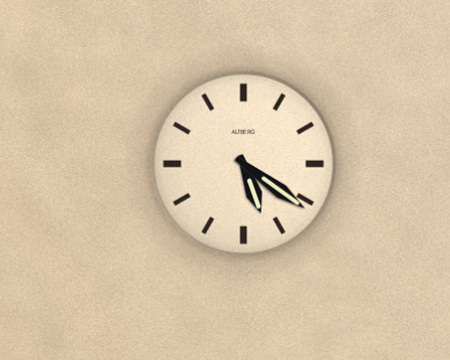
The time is h=5 m=21
